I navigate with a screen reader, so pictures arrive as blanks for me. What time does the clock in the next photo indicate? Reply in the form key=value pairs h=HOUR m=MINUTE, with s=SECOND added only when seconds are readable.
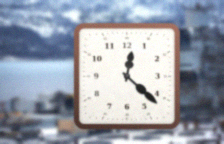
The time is h=12 m=22
